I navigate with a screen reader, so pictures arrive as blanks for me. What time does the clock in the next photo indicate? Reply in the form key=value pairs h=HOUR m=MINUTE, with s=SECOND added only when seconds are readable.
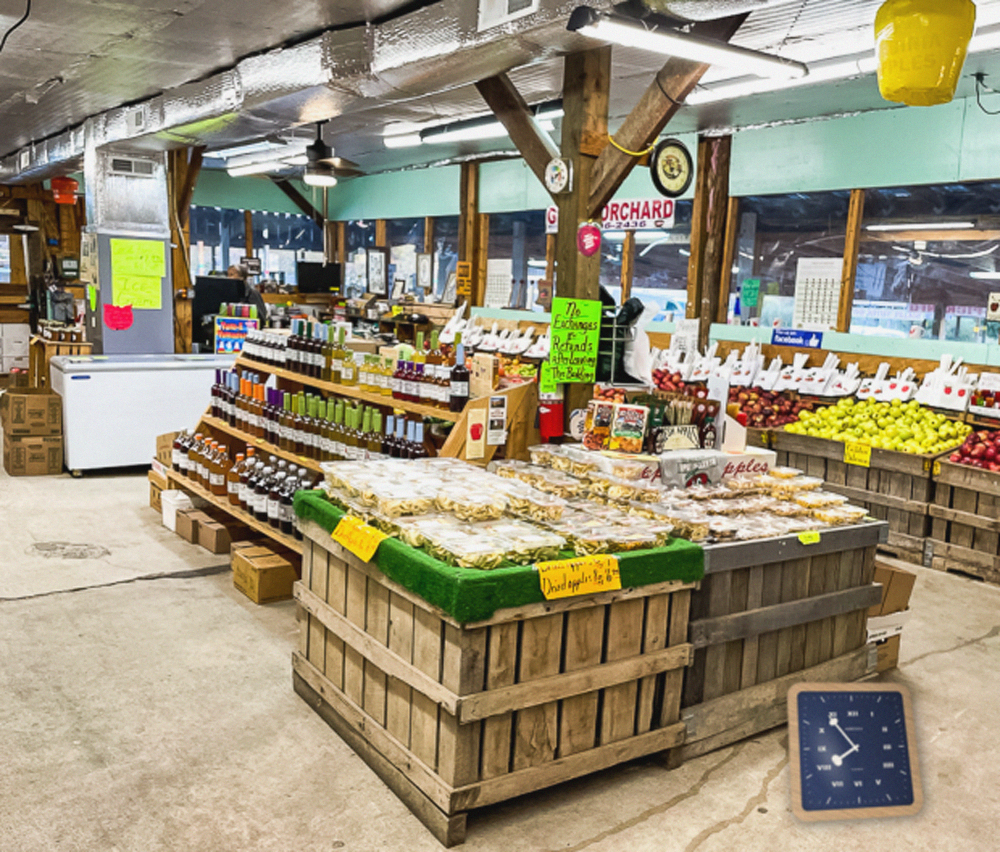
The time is h=7 m=54
